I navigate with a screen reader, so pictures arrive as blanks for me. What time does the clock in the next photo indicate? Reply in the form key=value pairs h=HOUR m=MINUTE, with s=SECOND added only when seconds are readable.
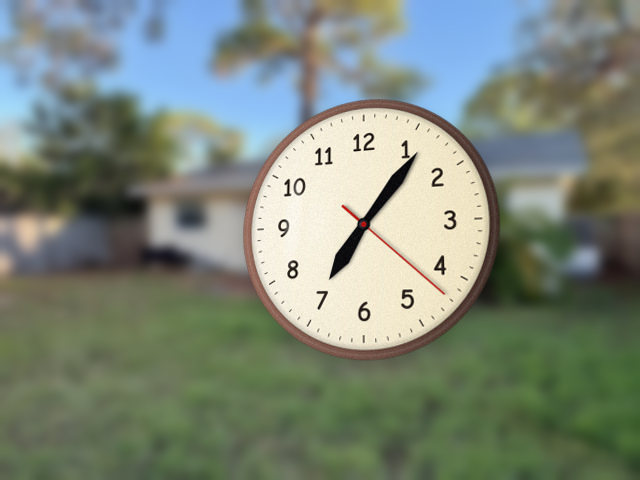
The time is h=7 m=6 s=22
